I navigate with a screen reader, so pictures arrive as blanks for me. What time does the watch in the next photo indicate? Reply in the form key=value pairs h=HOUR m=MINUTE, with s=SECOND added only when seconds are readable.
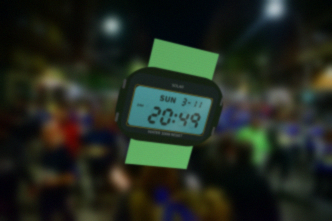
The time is h=20 m=49
